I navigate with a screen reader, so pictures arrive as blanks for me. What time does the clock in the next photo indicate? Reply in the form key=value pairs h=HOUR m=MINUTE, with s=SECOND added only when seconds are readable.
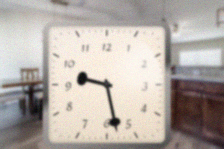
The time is h=9 m=28
